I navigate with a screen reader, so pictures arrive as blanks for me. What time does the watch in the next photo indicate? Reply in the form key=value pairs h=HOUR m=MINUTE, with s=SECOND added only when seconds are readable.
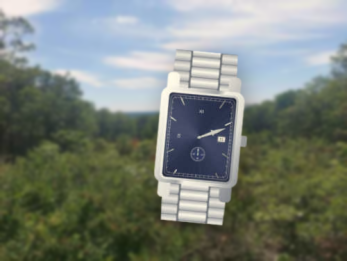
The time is h=2 m=11
